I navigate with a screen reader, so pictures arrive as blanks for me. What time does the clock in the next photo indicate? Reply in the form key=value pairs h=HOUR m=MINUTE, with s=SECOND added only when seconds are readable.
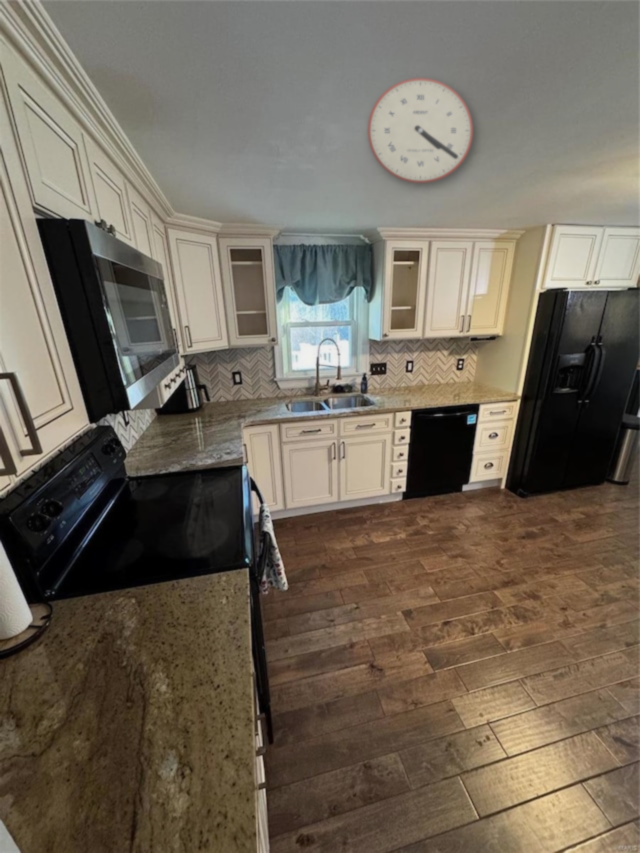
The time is h=4 m=21
